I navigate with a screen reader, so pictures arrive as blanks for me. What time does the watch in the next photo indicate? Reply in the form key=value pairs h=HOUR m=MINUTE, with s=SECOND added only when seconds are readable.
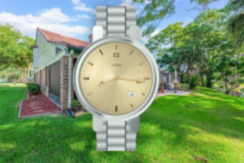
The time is h=8 m=16
